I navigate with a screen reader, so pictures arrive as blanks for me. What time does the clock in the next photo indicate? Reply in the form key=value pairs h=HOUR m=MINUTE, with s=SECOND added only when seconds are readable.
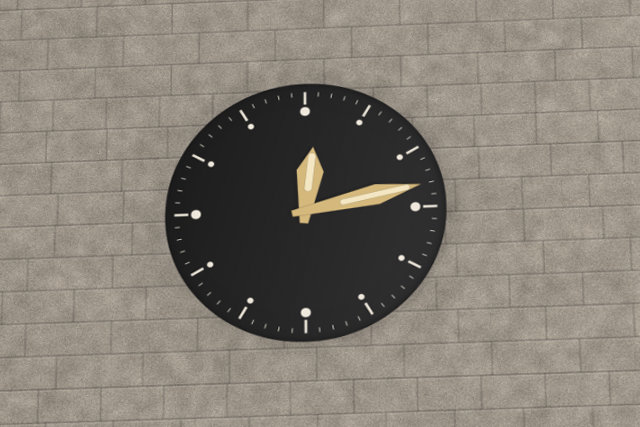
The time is h=12 m=13
